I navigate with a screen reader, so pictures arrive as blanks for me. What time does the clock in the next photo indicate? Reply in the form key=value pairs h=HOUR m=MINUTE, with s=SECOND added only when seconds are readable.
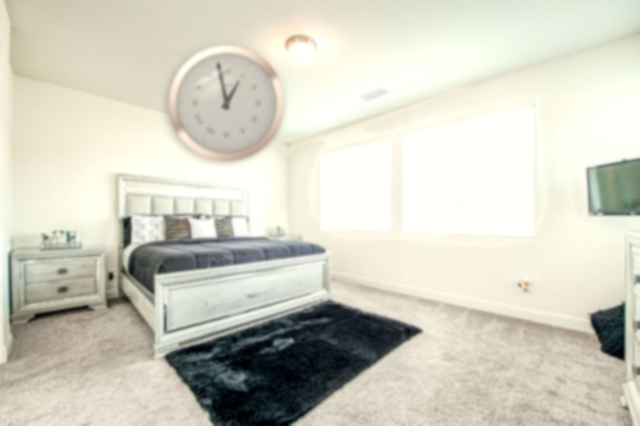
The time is h=12 m=58
